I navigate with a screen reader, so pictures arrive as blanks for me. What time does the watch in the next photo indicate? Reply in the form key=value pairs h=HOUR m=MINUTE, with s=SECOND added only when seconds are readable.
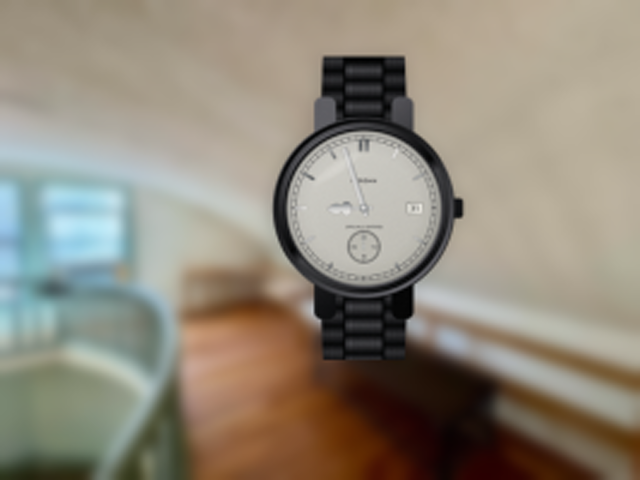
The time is h=8 m=57
